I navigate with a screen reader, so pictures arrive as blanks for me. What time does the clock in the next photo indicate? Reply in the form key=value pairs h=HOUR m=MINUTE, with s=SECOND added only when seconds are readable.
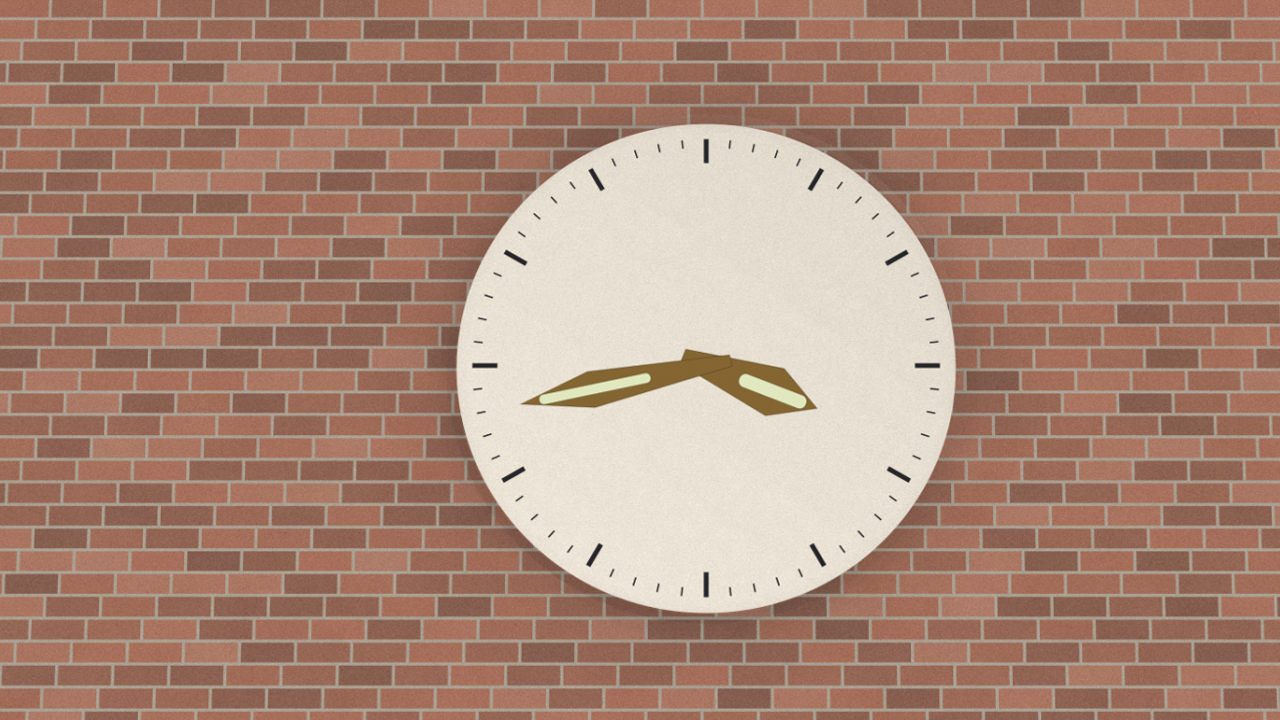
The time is h=3 m=43
